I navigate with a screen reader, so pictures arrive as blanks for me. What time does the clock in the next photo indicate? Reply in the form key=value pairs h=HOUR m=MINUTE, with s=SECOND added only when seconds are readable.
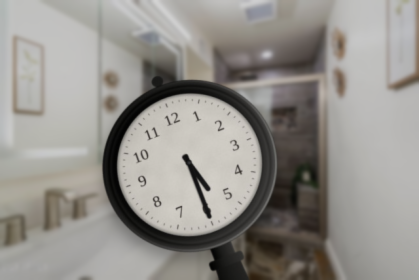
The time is h=5 m=30
